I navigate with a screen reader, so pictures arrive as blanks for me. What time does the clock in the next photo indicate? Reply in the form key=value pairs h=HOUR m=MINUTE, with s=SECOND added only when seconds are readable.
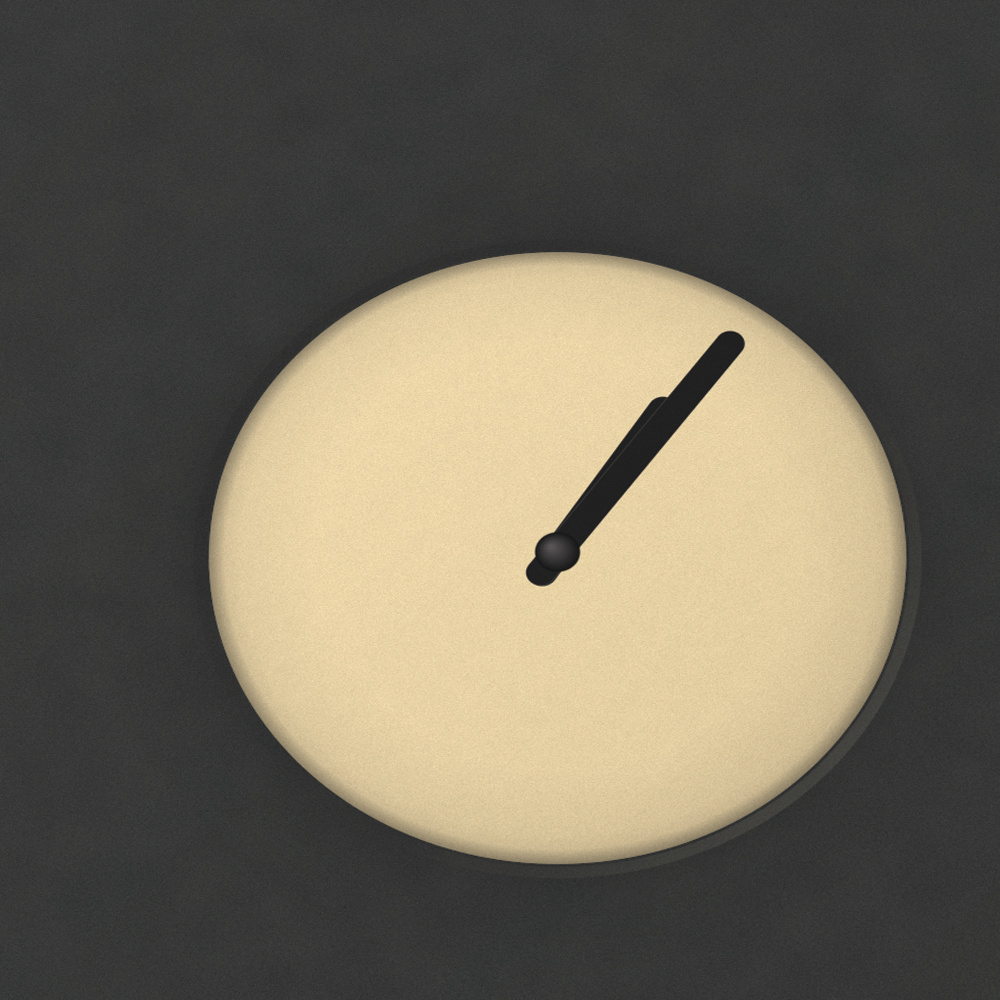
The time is h=1 m=6
